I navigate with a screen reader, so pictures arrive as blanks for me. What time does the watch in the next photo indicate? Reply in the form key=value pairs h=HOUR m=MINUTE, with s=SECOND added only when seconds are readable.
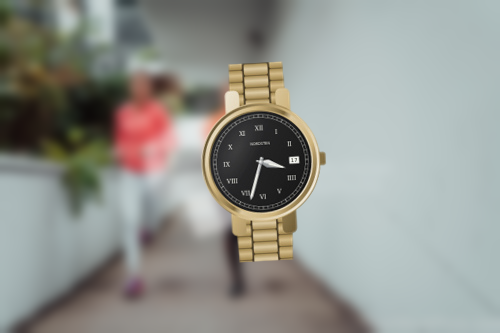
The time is h=3 m=33
